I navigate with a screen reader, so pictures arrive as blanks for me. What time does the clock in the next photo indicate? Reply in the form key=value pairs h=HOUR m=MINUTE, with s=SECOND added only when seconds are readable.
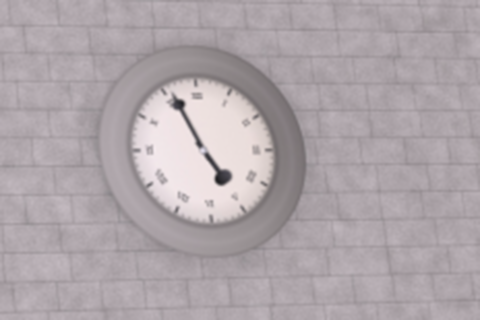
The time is h=4 m=56
